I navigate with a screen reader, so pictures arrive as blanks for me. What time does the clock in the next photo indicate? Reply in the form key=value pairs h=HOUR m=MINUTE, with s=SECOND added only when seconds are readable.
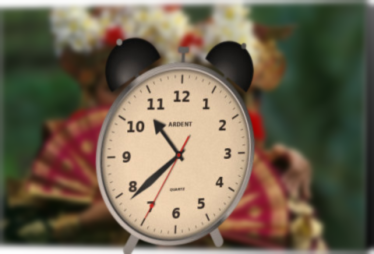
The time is h=10 m=38 s=35
